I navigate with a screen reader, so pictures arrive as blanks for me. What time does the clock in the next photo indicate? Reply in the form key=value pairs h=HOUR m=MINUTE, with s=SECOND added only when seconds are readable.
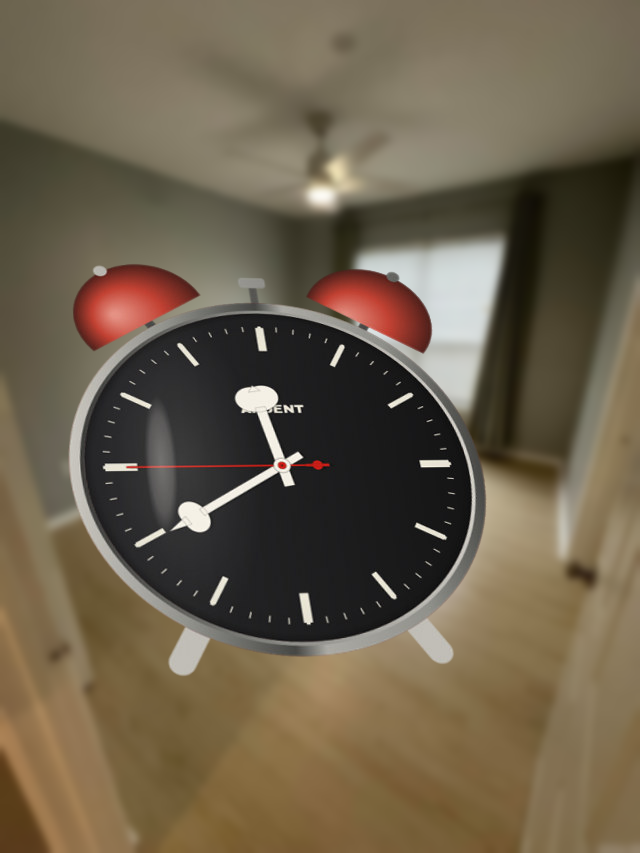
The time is h=11 m=39 s=45
